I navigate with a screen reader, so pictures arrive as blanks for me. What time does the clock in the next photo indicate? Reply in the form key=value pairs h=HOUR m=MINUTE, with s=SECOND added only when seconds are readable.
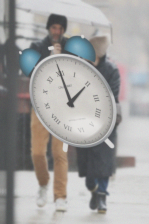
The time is h=2 m=0
